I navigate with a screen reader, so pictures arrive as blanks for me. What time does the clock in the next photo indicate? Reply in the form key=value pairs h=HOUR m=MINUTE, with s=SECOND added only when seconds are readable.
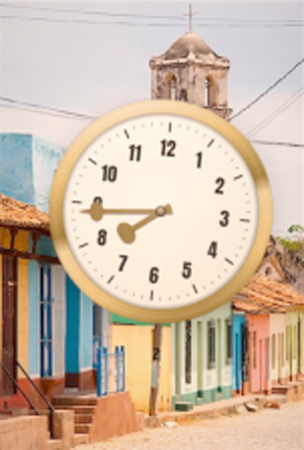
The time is h=7 m=44
